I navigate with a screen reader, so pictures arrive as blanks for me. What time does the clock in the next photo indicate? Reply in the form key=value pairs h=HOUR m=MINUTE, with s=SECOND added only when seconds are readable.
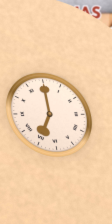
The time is h=7 m=0
